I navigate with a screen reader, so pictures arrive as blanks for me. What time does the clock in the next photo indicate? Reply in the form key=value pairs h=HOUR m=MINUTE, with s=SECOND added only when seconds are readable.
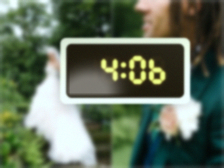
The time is h=4 m=6
